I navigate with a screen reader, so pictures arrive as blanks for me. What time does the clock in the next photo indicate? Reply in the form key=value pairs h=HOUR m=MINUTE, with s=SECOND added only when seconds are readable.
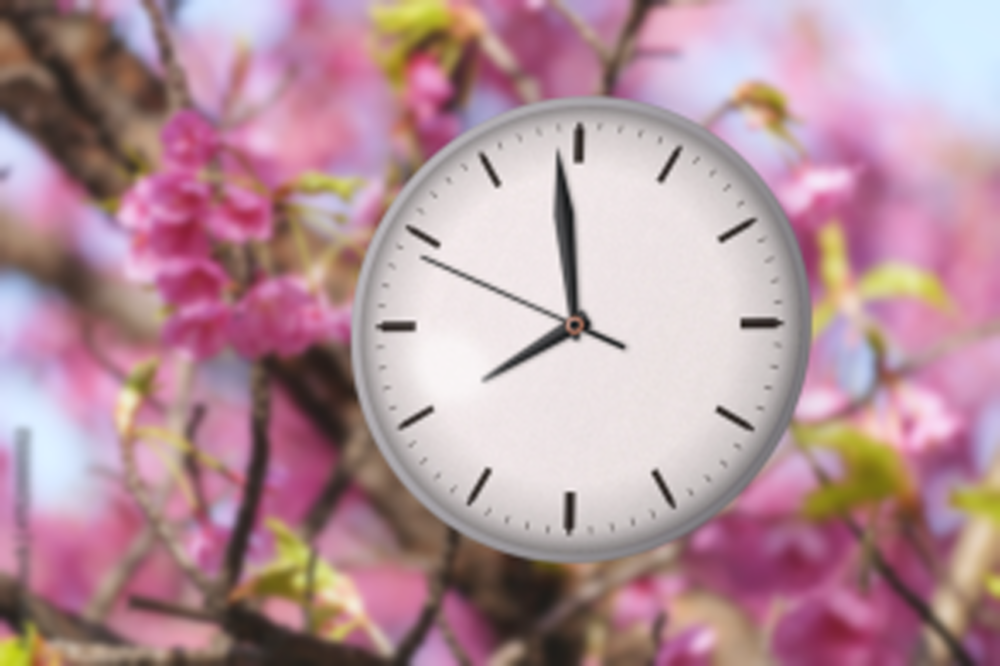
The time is h=7 m=58 s=49
